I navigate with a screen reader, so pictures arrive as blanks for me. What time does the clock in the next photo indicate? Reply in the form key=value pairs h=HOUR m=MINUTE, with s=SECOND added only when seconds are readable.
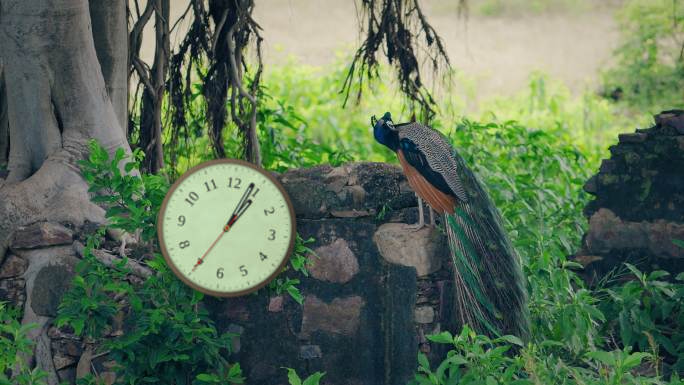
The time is h=1 m=3 s=35
